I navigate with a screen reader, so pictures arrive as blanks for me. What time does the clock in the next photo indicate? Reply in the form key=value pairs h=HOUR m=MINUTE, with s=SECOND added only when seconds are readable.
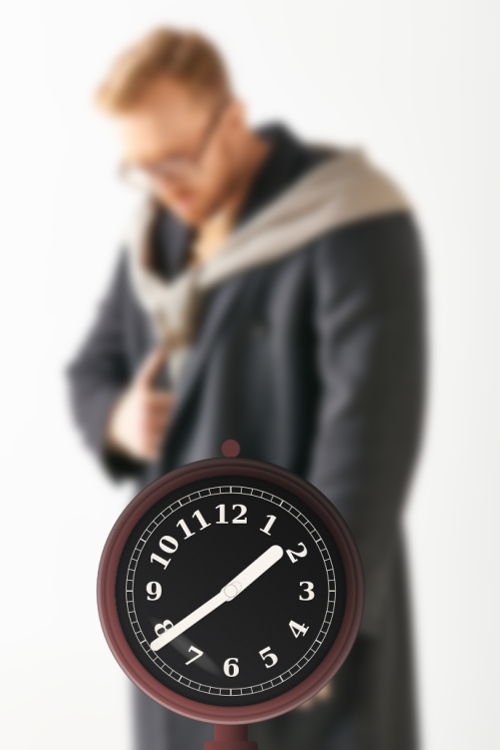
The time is h=1 m=39
